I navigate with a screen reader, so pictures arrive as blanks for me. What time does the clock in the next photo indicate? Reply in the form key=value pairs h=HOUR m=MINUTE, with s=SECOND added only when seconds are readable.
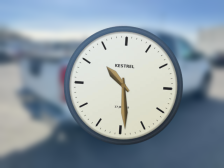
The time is h=10 m=29
